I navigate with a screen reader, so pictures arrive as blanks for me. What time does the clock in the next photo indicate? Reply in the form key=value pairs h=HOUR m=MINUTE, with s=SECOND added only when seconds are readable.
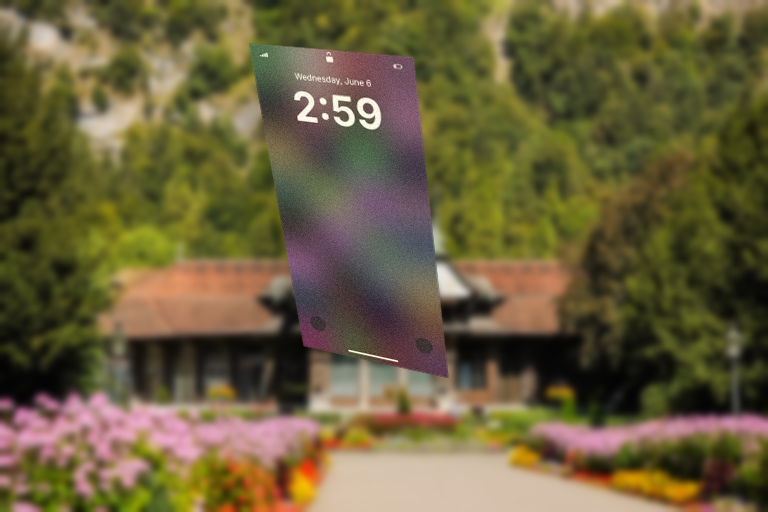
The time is h=2 m=59
